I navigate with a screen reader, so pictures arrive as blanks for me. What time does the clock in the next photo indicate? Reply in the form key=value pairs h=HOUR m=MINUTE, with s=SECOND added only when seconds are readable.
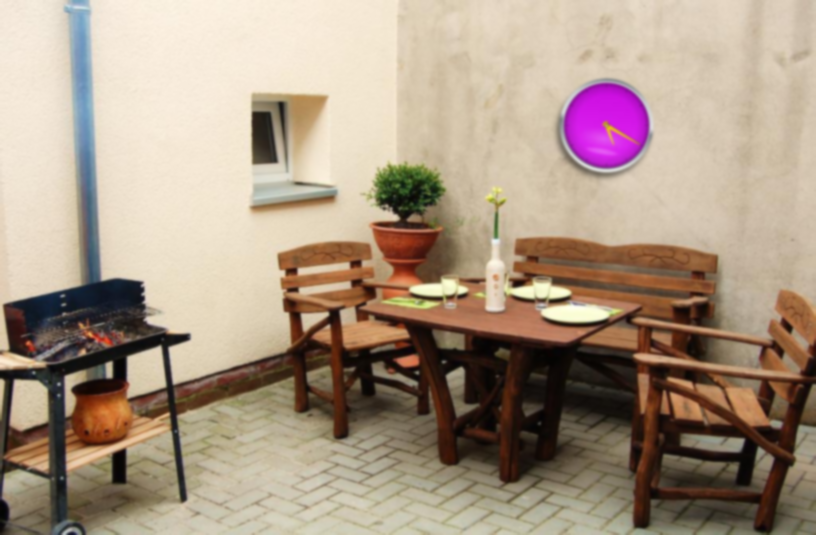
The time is h=5 m=20
